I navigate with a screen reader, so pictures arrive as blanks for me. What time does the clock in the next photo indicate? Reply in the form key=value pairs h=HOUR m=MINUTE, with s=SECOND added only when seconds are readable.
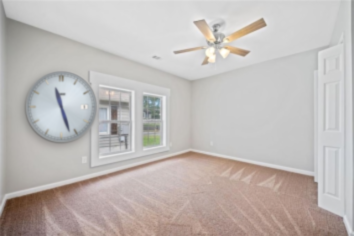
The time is h=11 m=27
